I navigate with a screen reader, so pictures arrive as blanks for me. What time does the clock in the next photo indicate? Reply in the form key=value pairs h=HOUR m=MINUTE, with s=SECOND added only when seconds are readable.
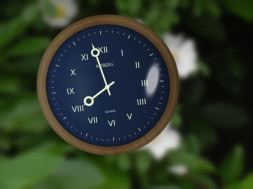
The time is h=7 m=58
